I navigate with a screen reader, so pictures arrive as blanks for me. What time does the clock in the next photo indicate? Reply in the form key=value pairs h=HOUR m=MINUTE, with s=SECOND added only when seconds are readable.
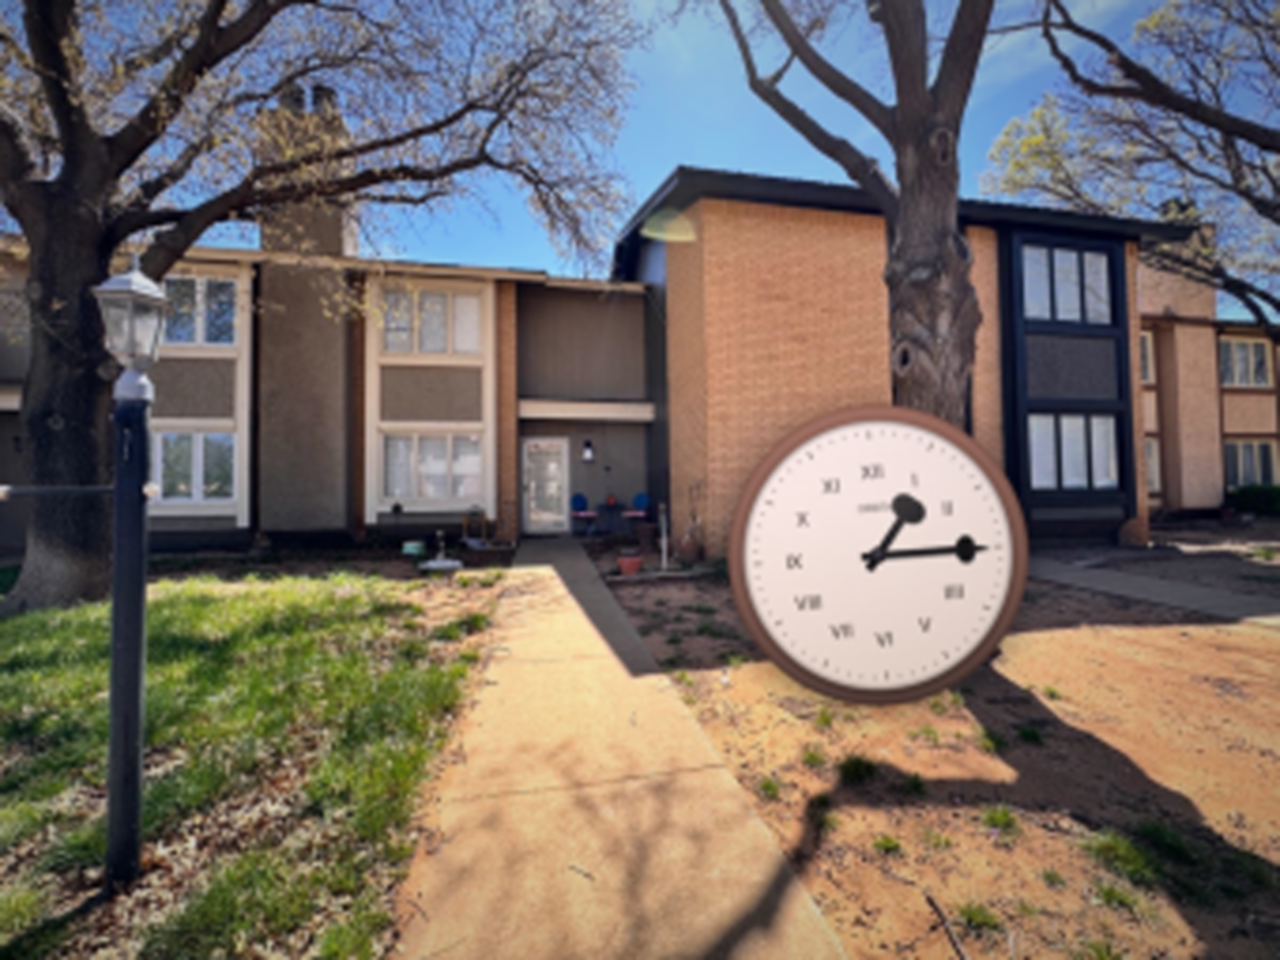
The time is h=1 m=15
